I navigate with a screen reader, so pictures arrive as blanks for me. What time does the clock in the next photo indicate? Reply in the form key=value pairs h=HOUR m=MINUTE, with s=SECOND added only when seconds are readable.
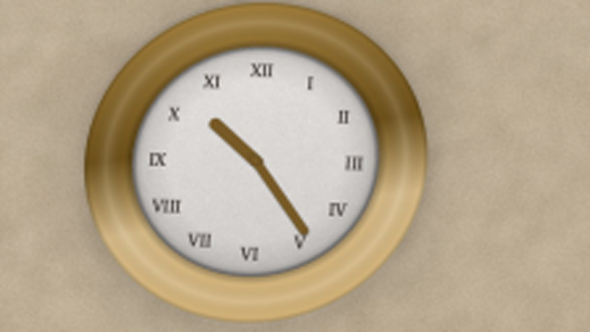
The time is h=10 m=24
